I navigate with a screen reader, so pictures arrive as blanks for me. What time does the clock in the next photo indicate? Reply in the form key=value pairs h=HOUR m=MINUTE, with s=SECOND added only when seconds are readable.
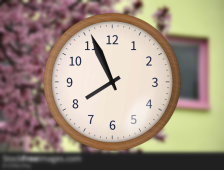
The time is h=7 m=56
